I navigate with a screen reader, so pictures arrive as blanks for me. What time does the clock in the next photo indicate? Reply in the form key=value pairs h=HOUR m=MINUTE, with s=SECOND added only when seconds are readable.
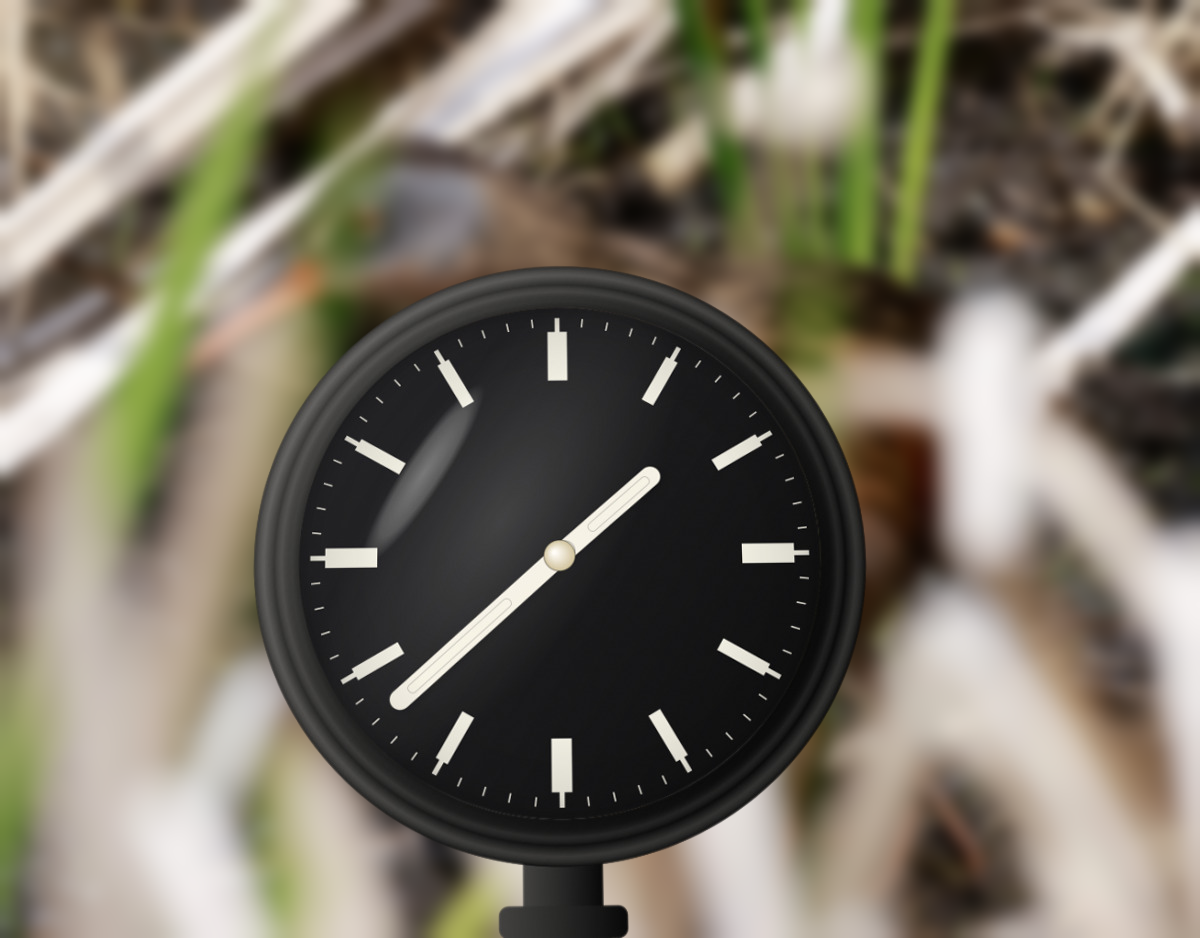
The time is h=1 m=38
